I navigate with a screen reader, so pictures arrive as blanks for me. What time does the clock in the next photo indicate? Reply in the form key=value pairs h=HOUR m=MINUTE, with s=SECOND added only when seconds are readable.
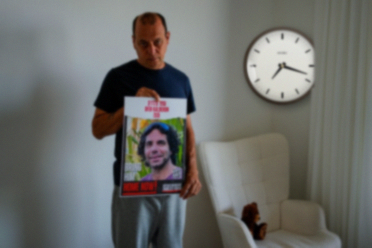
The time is h=7 m=18
